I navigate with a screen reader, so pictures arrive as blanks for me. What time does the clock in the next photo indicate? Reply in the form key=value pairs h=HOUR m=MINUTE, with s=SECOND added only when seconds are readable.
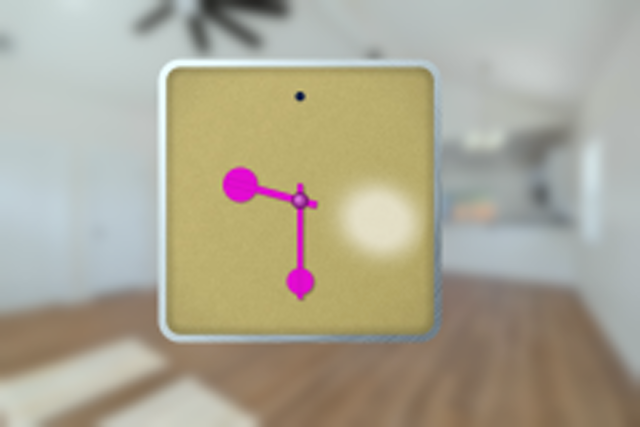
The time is h=9 m=30
